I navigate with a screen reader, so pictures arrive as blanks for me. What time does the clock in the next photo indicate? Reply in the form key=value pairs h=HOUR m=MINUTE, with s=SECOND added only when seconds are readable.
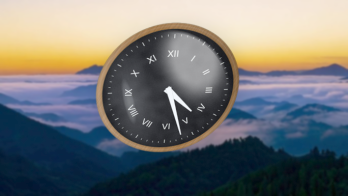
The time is h=4 m=27
